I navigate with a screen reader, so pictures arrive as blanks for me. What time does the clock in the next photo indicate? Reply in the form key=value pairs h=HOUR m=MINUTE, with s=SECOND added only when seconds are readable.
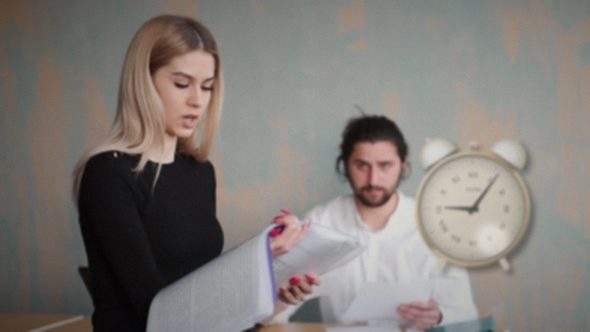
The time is h=9 m=6
